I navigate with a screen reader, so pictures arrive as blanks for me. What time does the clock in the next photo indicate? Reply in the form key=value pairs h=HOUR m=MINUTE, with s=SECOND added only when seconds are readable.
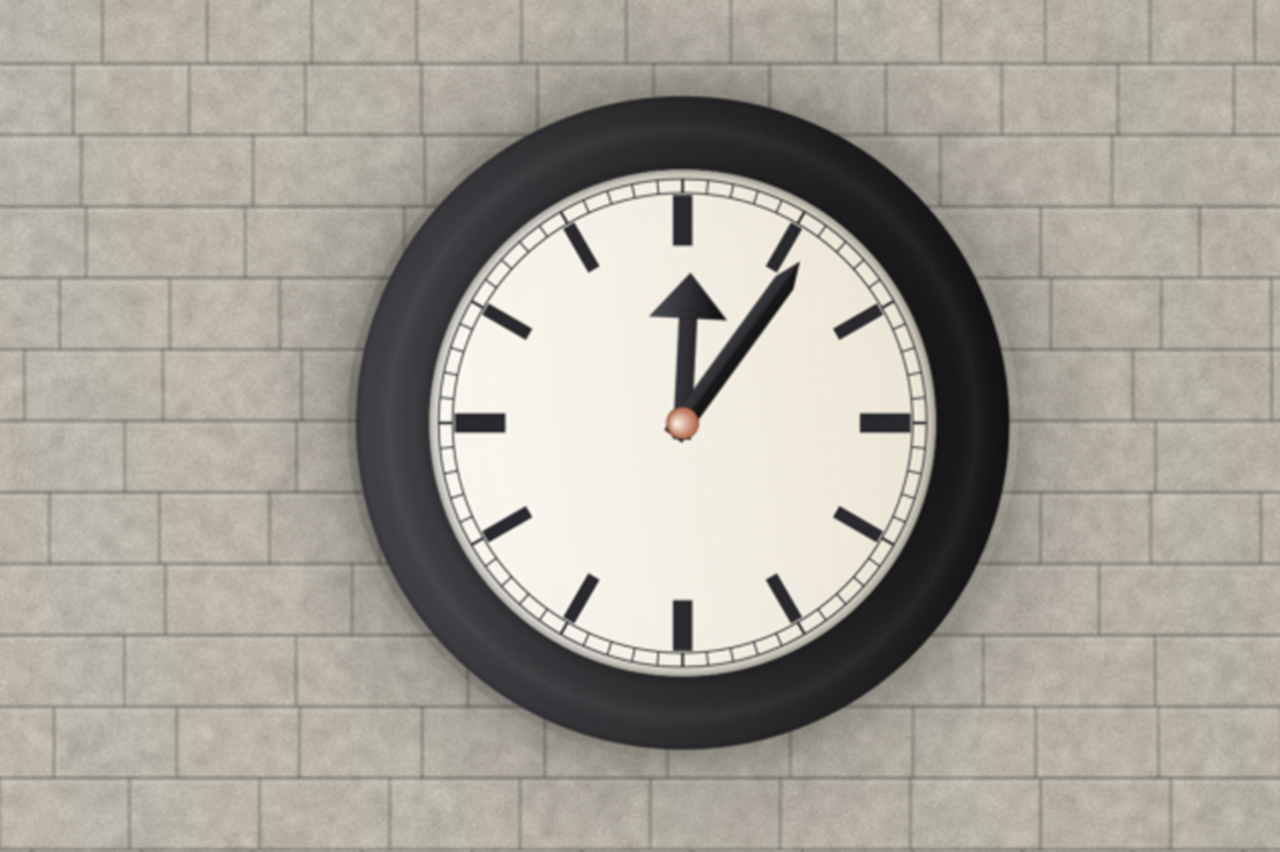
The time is h=12 m=6
